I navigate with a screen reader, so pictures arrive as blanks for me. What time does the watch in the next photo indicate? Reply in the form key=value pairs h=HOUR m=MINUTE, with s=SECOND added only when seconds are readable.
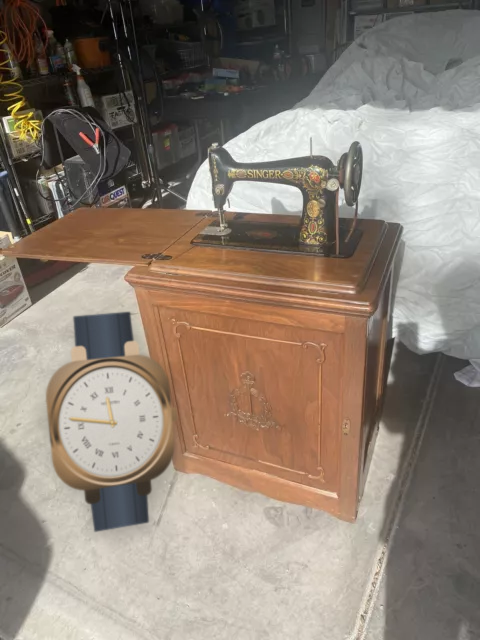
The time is h=11 m=47
